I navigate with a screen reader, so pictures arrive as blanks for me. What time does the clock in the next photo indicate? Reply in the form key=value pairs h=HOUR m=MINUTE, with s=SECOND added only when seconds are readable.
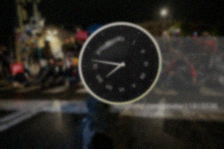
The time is h=7 m=47
